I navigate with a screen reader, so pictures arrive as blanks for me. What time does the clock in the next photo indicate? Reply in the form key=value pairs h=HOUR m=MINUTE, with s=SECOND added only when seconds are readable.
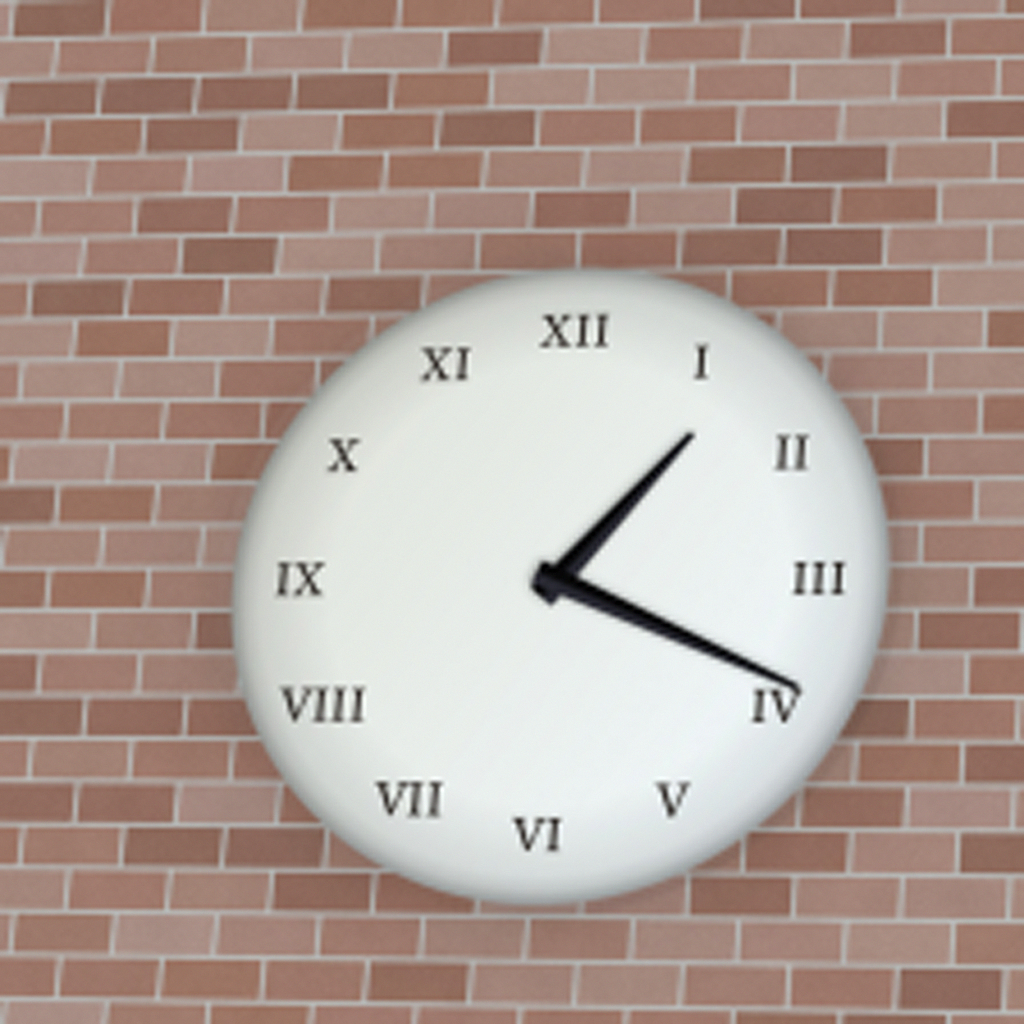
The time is h=1 m=19
